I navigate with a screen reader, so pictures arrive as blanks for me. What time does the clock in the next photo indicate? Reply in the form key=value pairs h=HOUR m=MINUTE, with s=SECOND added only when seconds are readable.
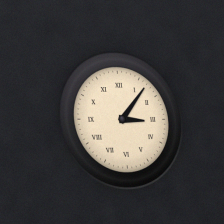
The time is h=3 m=7
